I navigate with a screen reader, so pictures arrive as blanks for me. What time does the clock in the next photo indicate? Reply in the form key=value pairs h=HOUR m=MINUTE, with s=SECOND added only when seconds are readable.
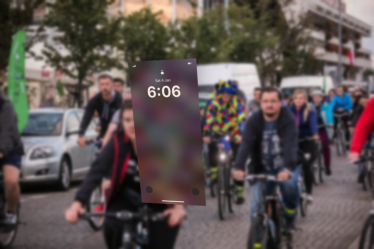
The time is h=6 m=6
